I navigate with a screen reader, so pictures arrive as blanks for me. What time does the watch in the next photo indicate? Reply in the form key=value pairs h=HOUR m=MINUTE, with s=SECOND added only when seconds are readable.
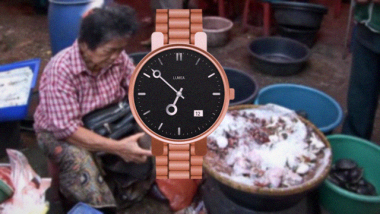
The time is h=6 m=52
